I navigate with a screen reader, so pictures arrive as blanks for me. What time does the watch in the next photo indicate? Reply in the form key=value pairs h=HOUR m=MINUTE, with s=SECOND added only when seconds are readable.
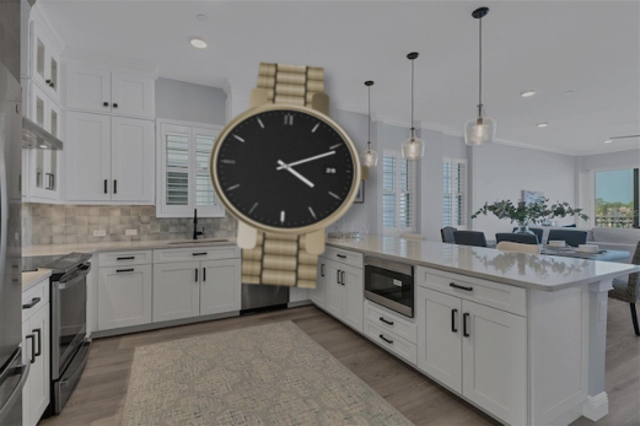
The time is h=4 m=11
